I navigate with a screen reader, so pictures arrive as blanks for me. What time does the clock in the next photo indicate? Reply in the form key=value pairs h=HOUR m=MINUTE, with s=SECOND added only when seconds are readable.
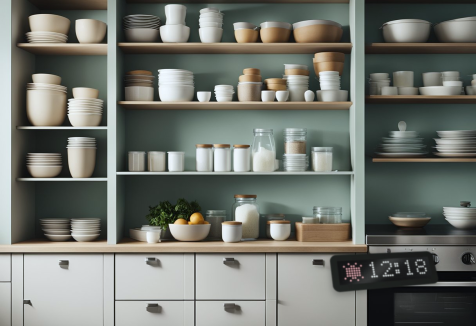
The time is h=12 m=18
